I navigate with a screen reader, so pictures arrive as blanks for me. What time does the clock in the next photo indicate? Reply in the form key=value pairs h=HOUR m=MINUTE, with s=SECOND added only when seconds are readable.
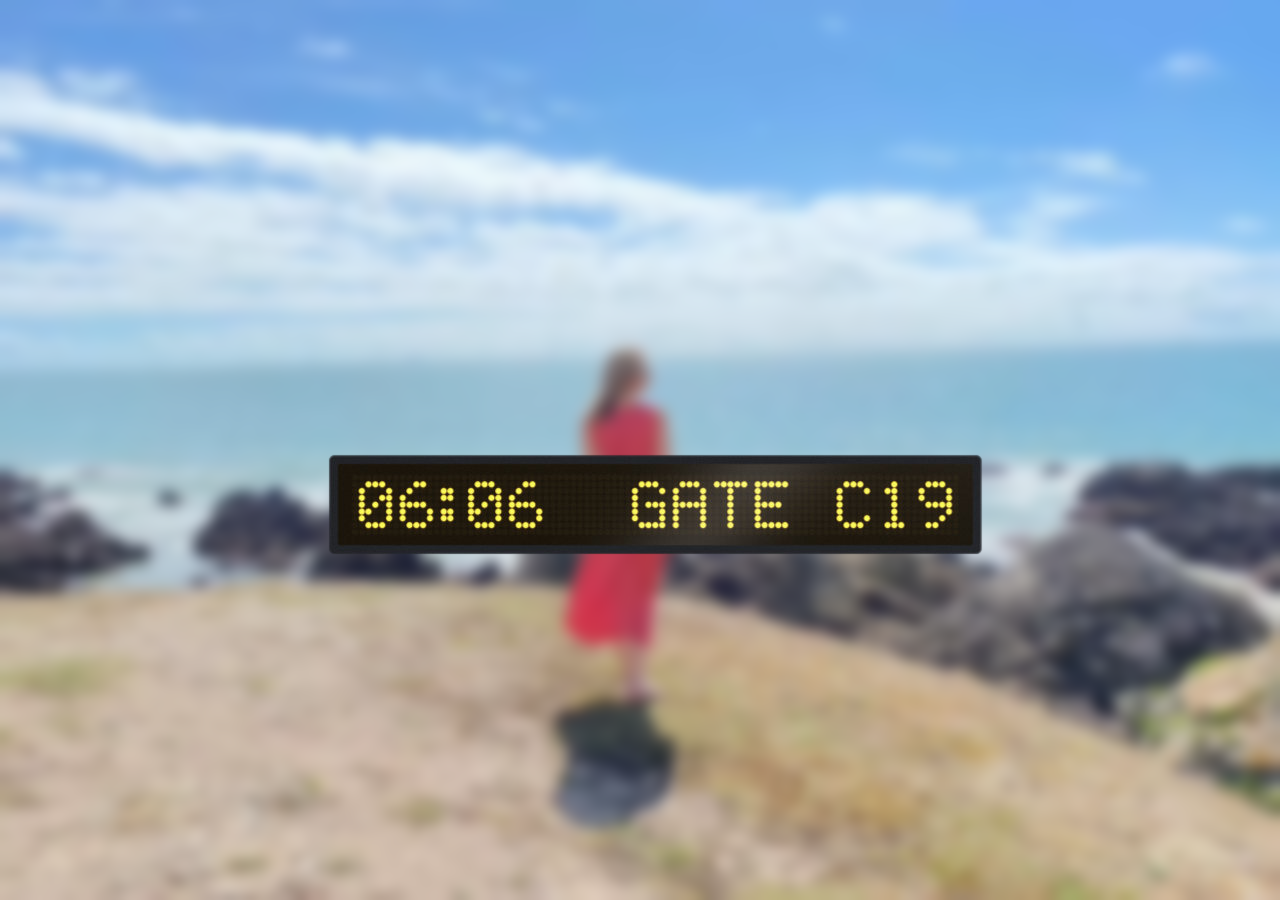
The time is h=6 m=6
